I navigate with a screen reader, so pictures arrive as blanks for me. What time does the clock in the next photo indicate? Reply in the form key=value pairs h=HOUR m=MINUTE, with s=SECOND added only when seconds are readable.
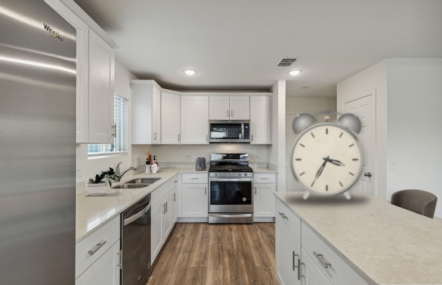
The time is h=3 m=35
